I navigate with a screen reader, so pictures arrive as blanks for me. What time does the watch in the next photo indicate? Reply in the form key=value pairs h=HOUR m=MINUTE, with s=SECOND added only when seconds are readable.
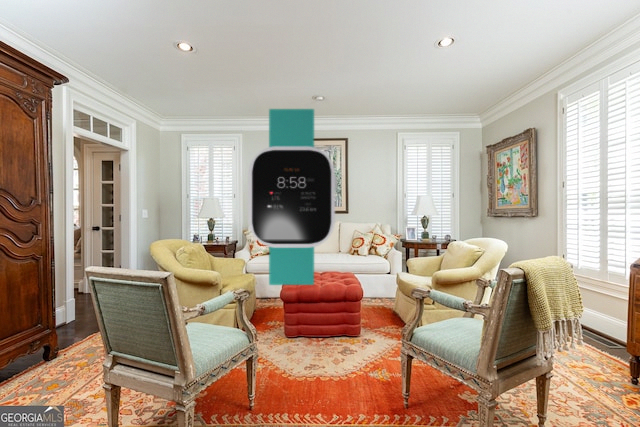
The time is h=8 m=58
